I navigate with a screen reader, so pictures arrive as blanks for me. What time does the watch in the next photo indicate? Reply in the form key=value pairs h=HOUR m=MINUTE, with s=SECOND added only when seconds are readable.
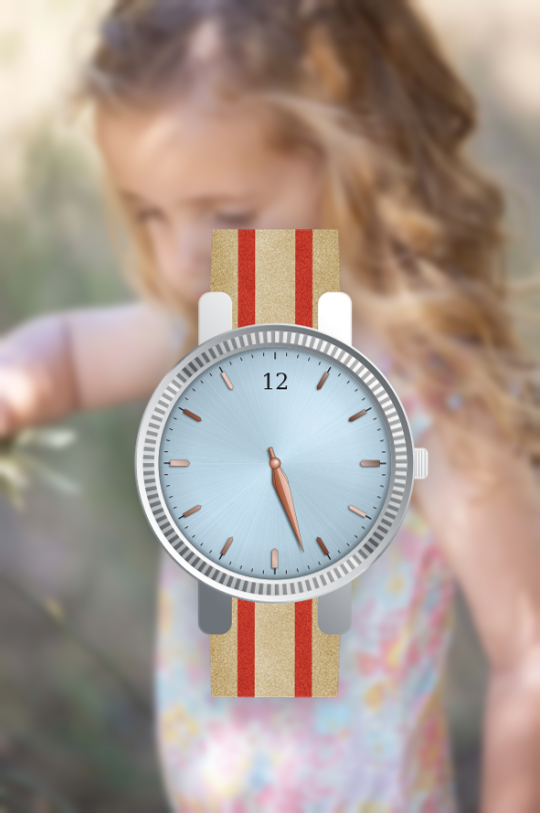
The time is h=5 m=27
